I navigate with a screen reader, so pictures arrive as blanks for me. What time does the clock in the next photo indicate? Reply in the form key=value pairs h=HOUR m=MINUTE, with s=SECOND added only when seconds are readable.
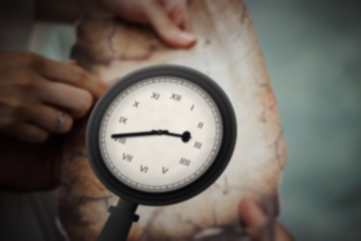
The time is h=2 m=41
